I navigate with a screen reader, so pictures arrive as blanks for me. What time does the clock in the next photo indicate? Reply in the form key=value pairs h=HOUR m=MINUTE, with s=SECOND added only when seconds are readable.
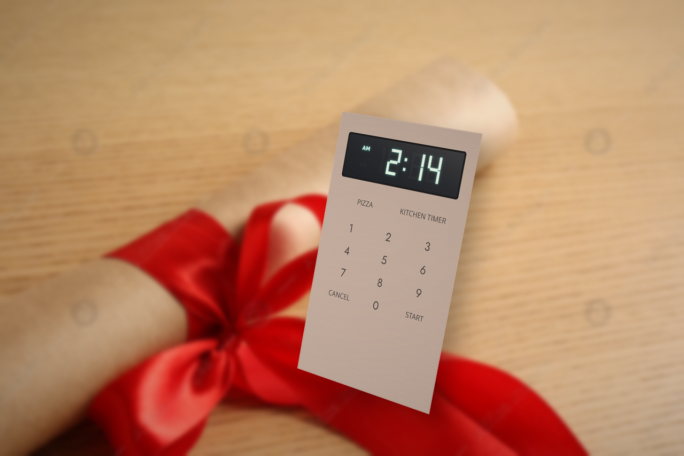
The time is h=2 m=14
